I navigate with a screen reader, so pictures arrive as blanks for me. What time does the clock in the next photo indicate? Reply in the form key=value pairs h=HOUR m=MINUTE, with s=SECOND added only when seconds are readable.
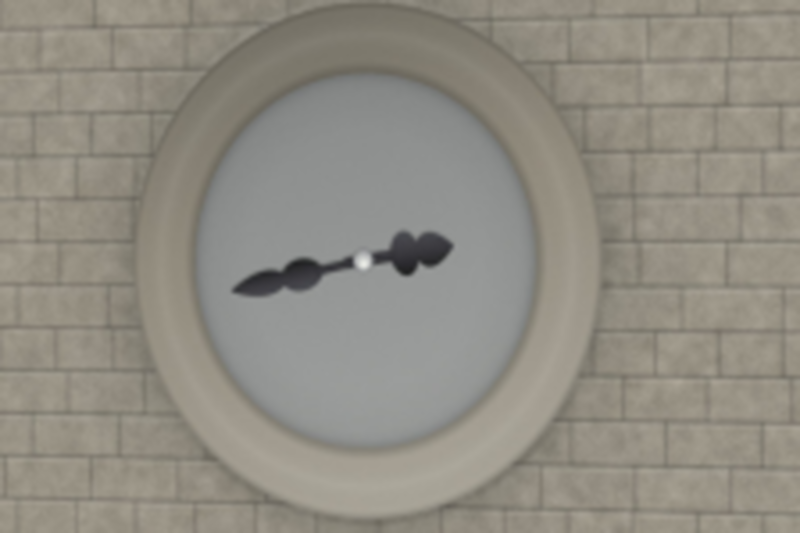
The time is h=2 m=43
